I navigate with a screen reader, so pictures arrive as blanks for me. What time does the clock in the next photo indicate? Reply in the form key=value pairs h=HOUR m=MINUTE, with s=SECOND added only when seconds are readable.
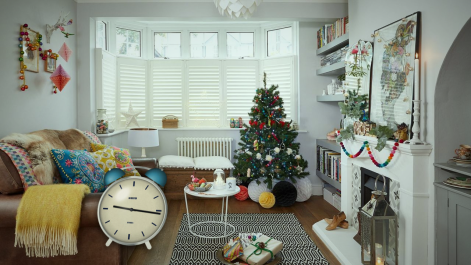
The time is h=9 m=16
